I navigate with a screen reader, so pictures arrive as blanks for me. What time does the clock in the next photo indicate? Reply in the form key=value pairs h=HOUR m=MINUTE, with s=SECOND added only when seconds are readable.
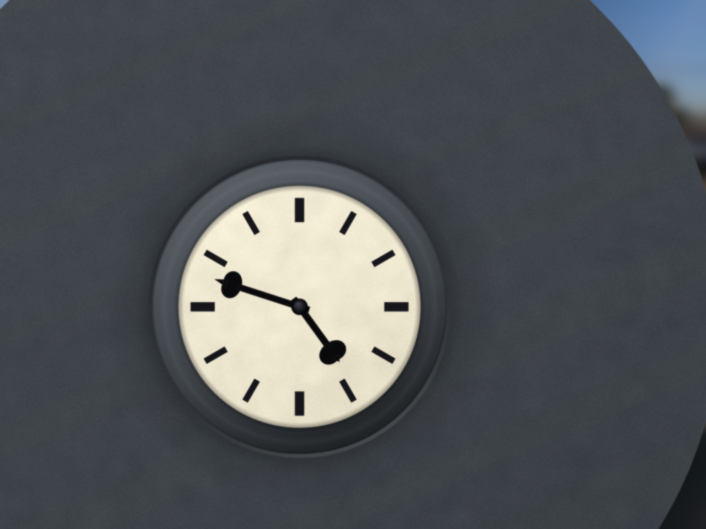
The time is h=4 m=48
